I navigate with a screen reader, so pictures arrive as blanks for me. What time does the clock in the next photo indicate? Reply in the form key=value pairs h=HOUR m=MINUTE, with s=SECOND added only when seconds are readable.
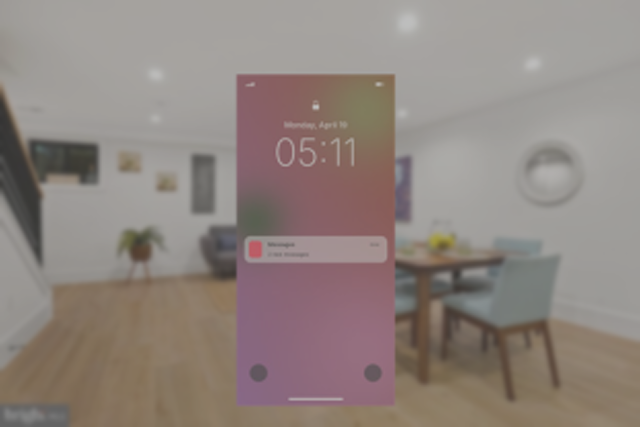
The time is h=5 m=11
